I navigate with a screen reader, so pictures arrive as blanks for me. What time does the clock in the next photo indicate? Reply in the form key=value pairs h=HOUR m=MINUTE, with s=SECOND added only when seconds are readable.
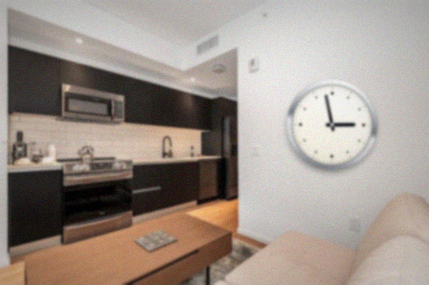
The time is h=2 m=58
